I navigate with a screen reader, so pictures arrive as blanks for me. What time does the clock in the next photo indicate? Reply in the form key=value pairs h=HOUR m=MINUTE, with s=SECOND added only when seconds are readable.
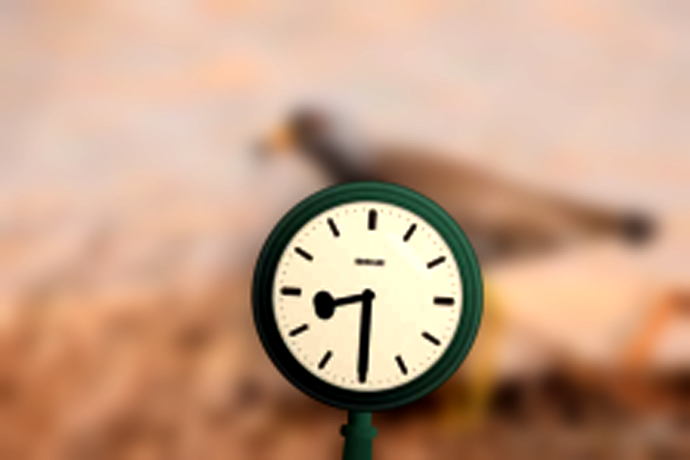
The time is h=8 m=30
